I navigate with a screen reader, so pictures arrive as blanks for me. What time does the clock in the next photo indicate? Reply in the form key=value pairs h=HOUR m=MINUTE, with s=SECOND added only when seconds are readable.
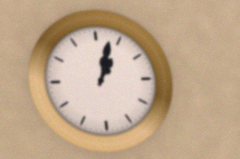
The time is h=1 m=3
